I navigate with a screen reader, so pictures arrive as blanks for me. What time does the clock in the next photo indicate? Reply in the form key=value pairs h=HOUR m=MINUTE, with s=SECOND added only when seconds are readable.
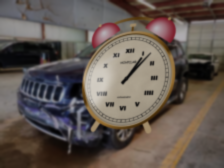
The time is h=1 m=7
